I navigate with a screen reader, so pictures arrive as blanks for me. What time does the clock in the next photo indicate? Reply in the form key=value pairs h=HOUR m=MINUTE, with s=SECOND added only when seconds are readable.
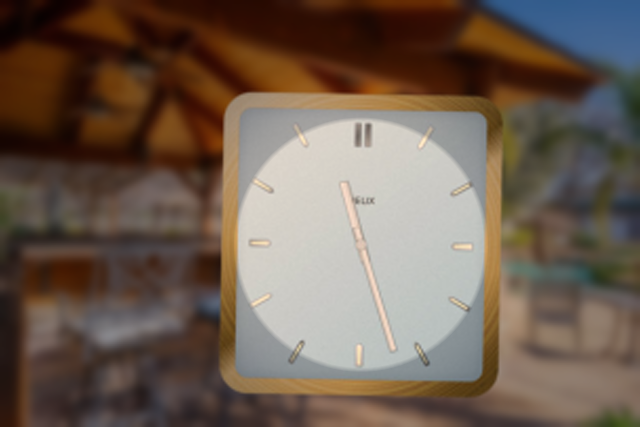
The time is h=11 m=27
